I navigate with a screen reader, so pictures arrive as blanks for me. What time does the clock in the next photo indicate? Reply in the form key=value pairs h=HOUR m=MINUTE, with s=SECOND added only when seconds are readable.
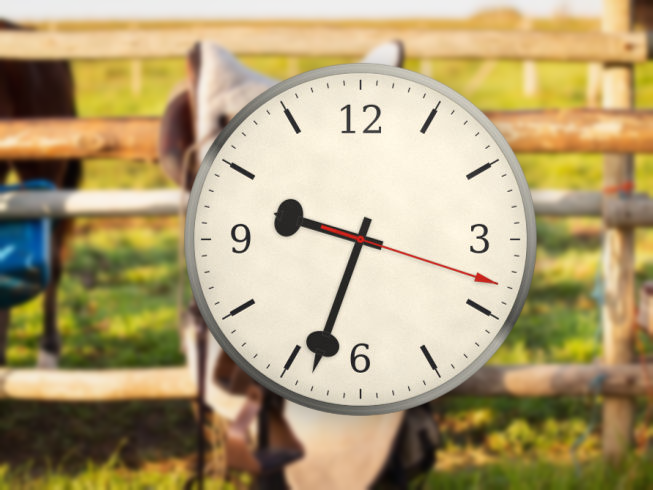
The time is h=9 m=33 s=18
